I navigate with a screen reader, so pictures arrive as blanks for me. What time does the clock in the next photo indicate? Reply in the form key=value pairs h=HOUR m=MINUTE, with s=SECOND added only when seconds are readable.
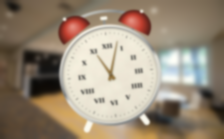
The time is h=11 m=3
